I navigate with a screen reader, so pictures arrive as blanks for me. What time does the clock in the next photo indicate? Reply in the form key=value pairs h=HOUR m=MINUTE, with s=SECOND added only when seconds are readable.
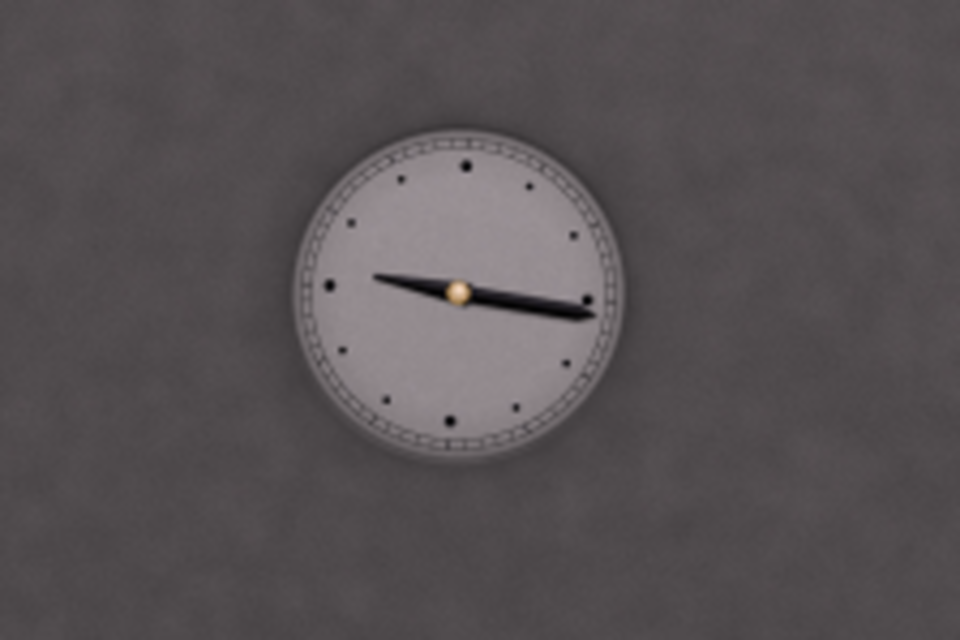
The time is h=9 m=16
